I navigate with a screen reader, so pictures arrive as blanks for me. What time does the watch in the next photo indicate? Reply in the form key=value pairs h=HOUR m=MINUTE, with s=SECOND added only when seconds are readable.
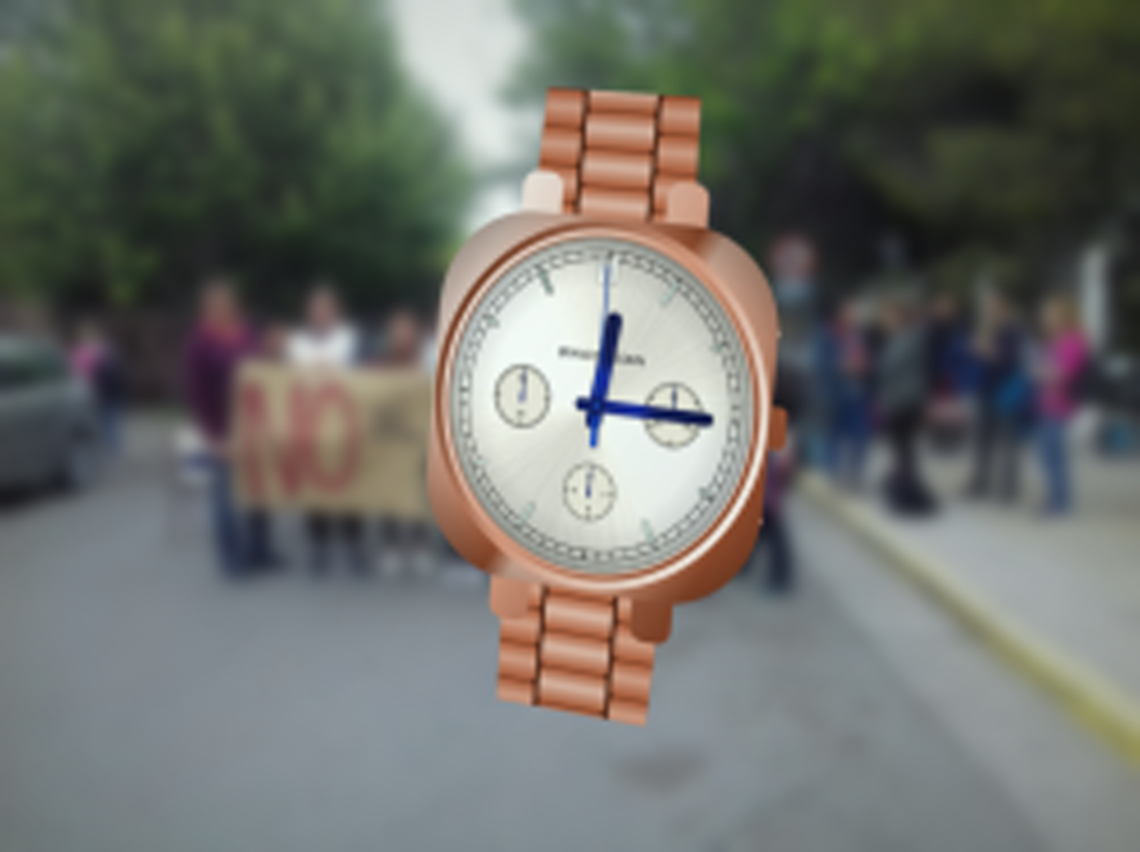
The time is h=12 m=15
